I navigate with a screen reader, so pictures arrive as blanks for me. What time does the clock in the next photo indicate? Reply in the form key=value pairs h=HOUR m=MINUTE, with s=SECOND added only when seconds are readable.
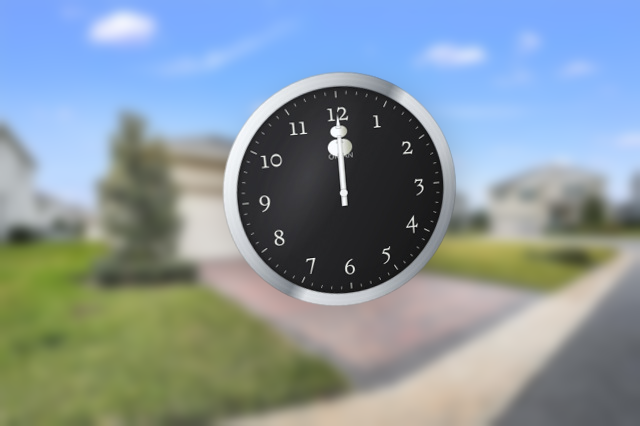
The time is h=12 m=0
